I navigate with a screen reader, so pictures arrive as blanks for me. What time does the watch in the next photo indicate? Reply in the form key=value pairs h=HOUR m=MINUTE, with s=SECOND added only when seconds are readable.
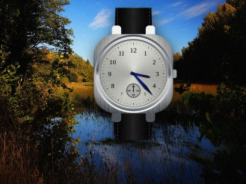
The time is h=3 m=23
